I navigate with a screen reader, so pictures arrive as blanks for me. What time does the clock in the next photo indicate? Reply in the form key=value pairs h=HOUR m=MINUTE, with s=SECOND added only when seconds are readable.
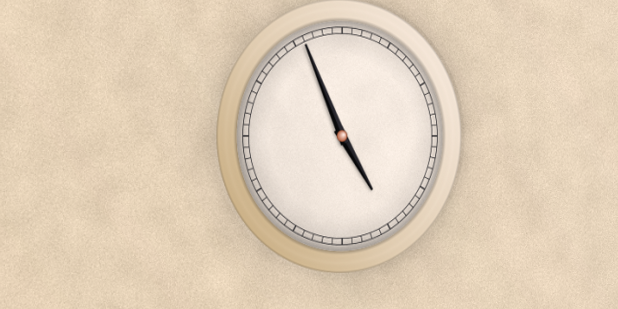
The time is h=4 m=56
